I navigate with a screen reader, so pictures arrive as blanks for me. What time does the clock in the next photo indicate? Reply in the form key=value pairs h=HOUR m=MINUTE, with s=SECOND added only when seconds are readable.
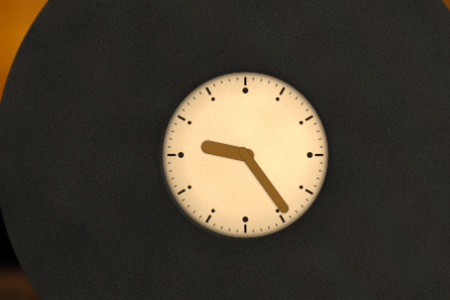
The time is h=9 m=24
